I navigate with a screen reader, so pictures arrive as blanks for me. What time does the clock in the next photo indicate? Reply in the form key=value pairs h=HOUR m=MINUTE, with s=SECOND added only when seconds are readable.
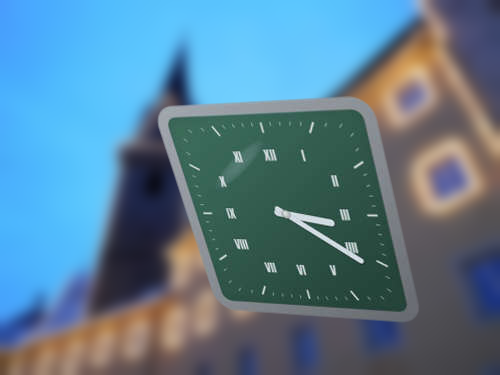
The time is h=3 m=21
